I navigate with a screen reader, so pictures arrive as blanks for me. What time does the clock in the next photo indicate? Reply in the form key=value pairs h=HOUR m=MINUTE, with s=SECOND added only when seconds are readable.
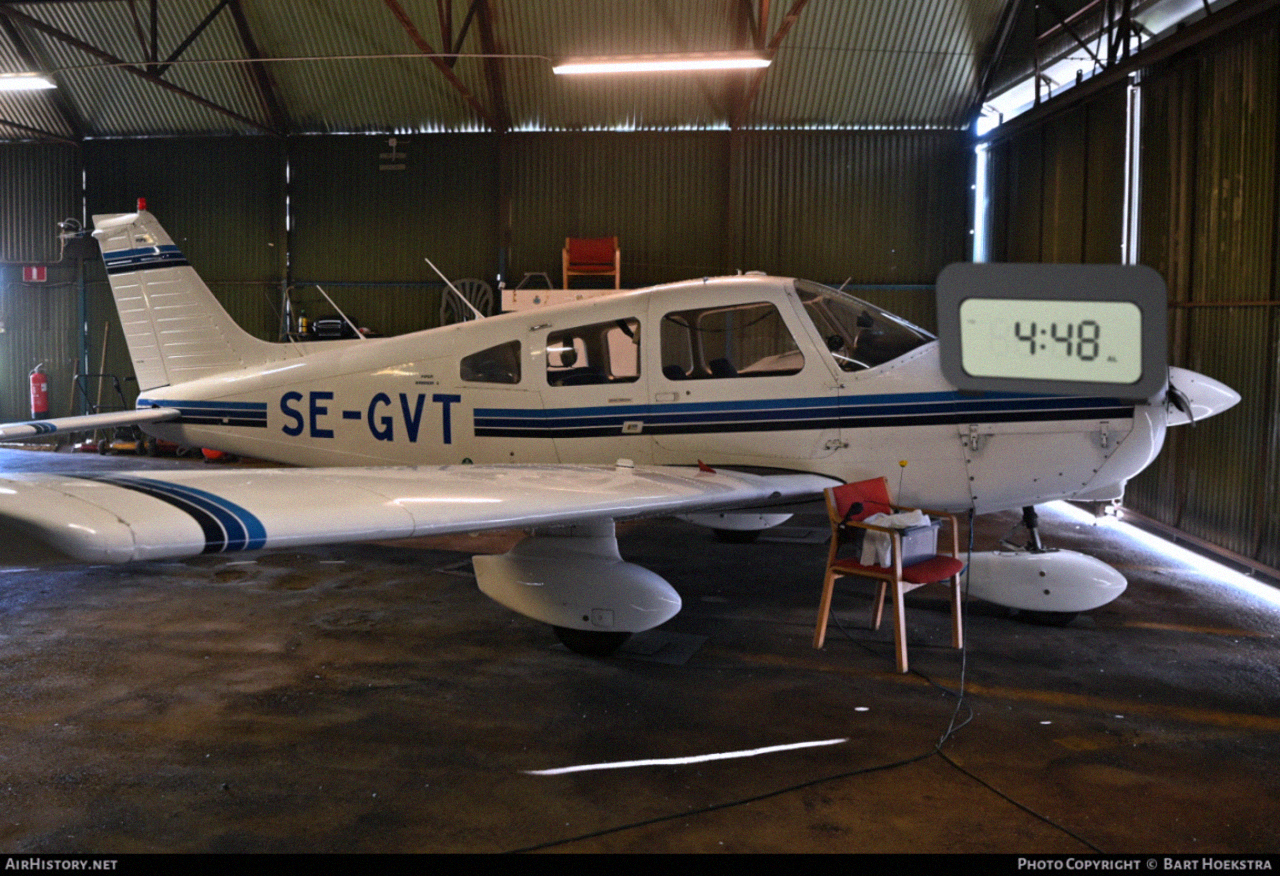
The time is h=4 m=48
